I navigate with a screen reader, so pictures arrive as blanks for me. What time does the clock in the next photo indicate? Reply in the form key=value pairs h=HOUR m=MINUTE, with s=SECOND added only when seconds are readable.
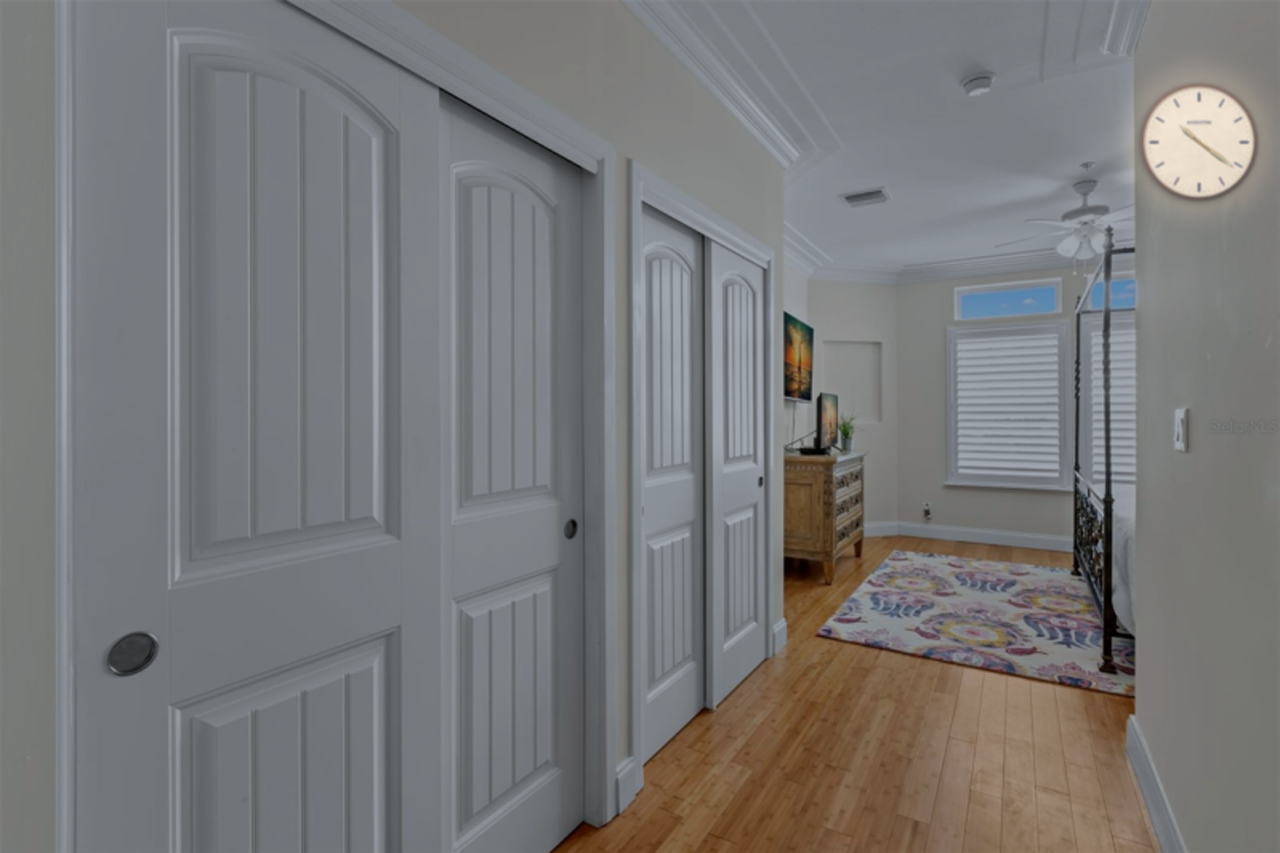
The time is h=10 m=21
